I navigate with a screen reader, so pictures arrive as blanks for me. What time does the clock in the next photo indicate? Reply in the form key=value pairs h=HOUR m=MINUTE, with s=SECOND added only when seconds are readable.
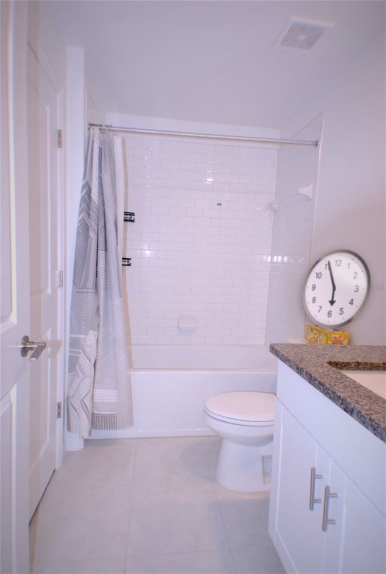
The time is h=5 m=56
